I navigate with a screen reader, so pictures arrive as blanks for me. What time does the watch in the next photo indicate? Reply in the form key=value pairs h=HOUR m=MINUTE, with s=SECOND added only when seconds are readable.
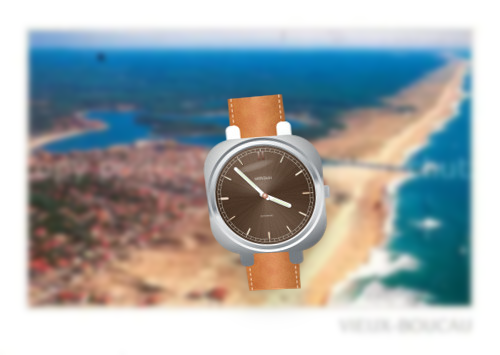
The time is h=3 m=53
